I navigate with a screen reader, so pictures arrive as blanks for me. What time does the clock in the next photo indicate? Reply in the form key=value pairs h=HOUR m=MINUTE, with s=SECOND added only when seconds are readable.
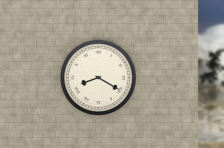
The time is h=8 m=20
